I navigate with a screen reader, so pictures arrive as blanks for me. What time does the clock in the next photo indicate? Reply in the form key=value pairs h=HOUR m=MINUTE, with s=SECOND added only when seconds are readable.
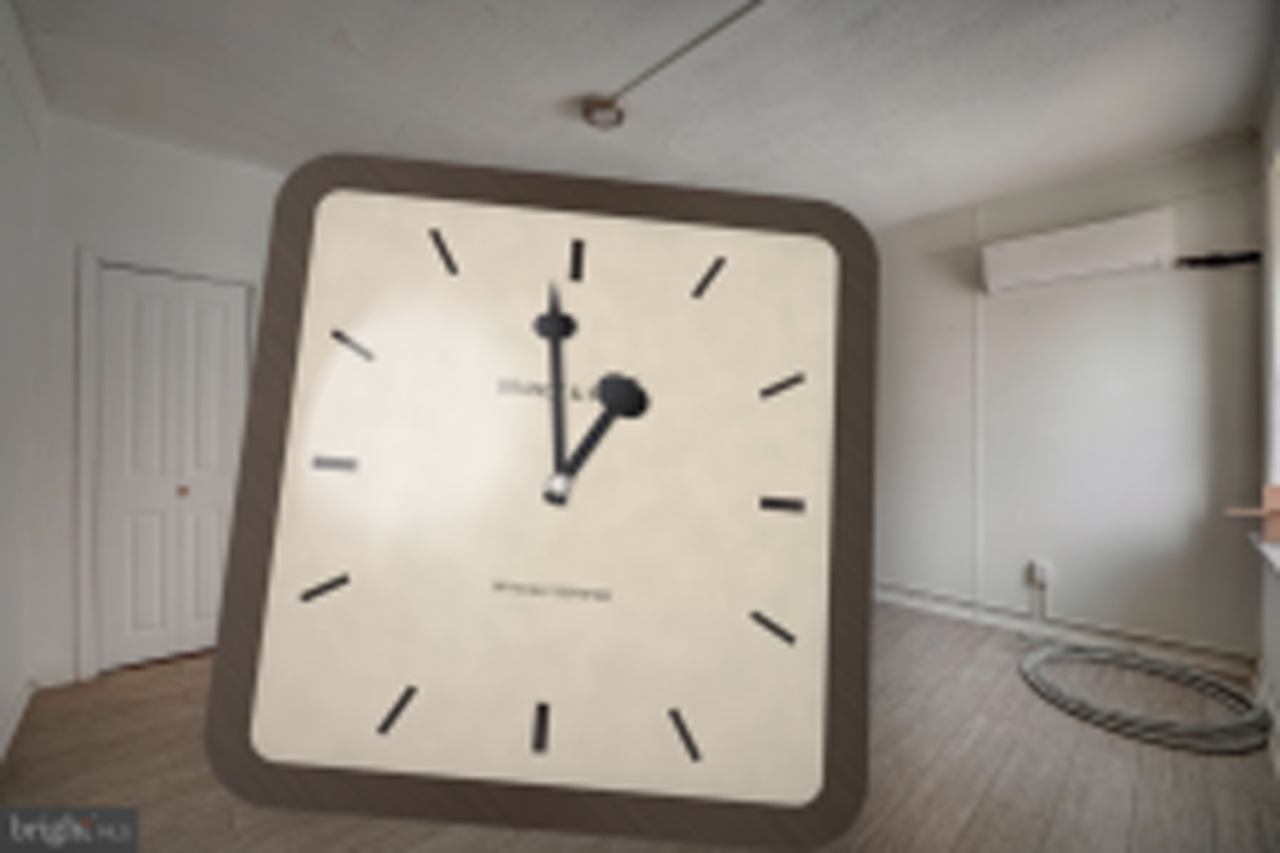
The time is h=12 m=59
